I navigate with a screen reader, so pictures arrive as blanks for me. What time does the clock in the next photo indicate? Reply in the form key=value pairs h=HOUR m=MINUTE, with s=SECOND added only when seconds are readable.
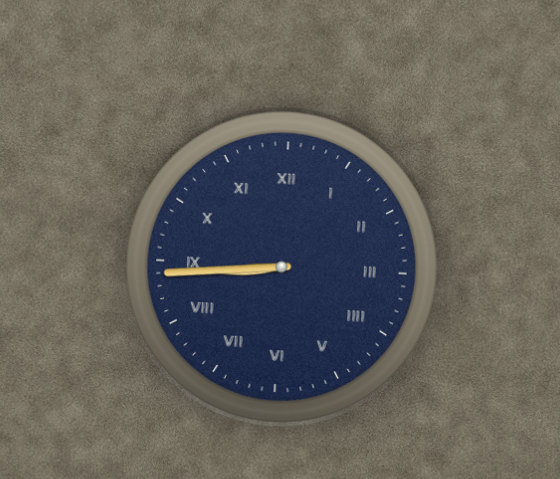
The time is h=8 m=44
